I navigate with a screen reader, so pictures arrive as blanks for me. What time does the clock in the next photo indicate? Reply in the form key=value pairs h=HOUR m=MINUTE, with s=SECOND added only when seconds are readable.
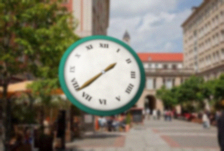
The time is h=1 m=38
